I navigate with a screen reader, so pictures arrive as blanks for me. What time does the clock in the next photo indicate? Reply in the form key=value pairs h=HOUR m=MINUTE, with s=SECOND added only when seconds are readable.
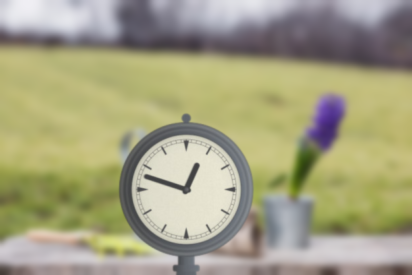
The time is h=12 m=48
